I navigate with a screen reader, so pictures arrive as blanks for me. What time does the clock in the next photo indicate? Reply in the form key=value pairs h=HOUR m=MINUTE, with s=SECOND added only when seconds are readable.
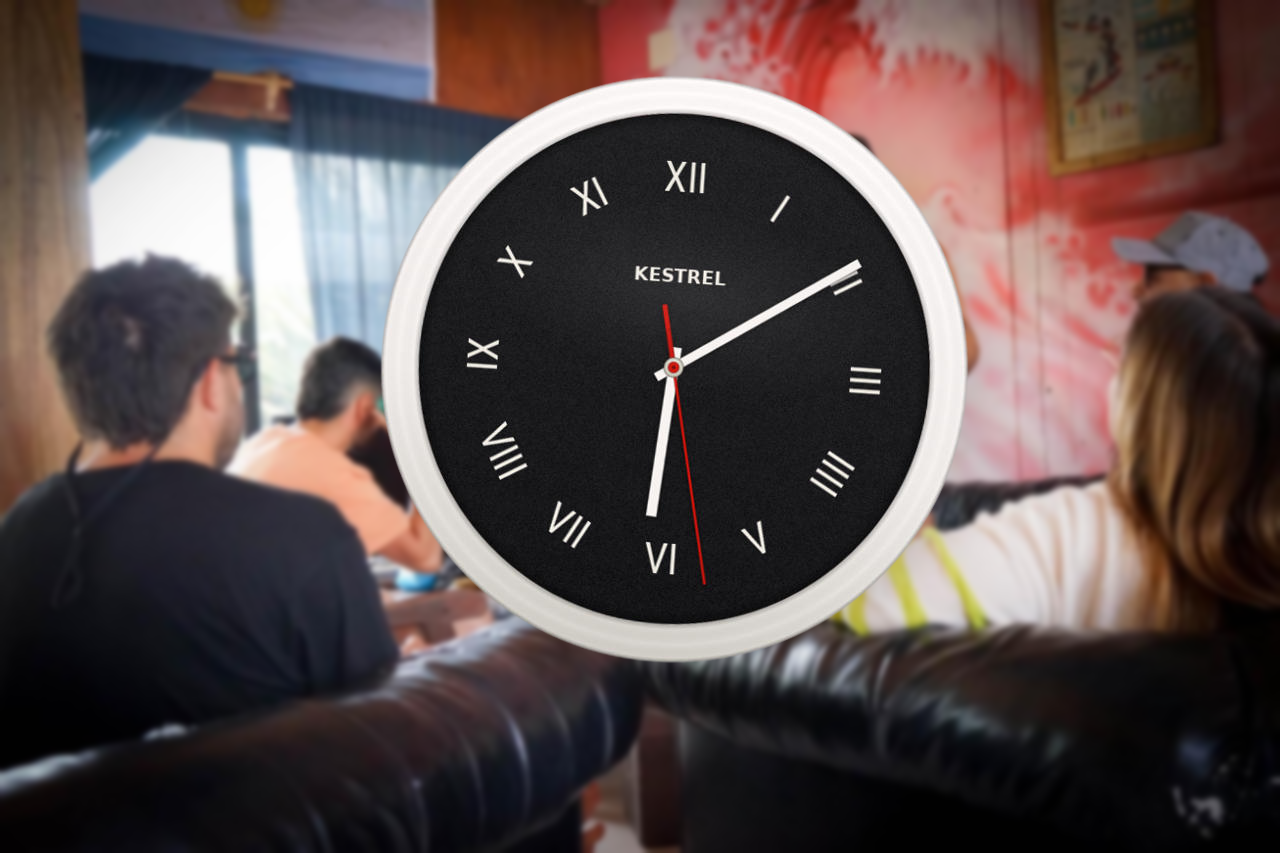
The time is h=6 m=9 s=28
